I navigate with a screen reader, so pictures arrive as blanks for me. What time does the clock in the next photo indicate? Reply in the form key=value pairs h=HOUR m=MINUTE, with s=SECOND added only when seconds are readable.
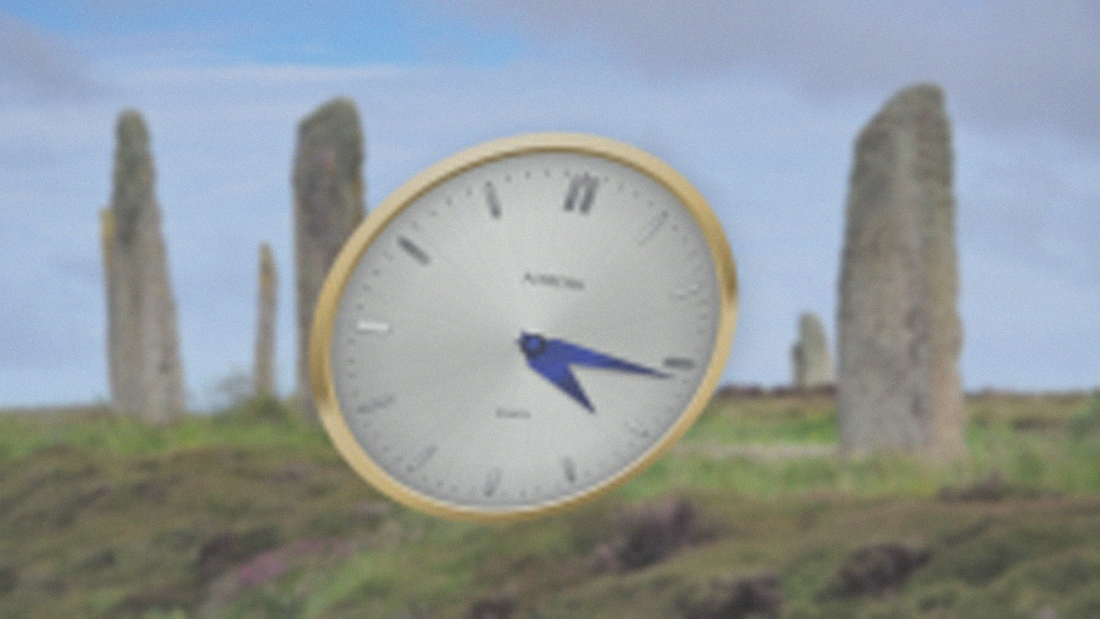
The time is h=4 m=16
